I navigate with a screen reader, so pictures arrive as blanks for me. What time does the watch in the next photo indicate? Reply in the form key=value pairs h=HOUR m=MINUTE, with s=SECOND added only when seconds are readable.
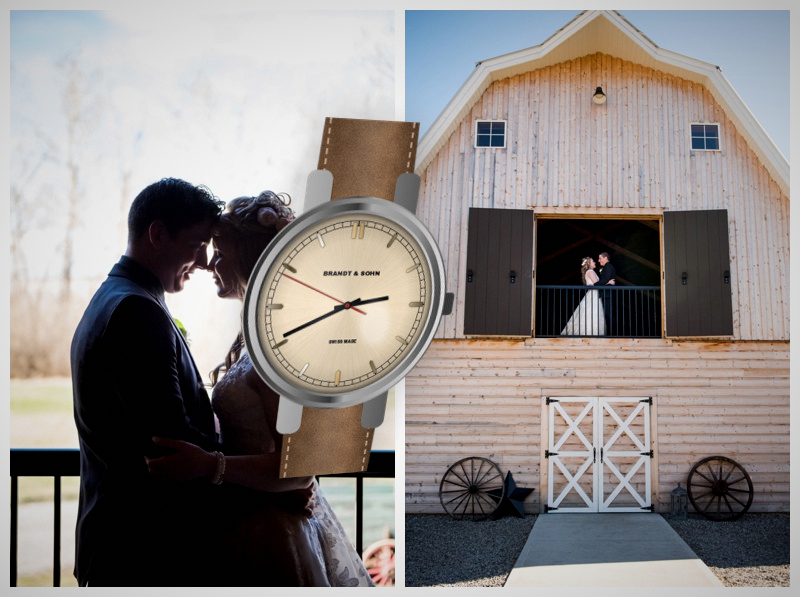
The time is h=2 m=40 s=49
